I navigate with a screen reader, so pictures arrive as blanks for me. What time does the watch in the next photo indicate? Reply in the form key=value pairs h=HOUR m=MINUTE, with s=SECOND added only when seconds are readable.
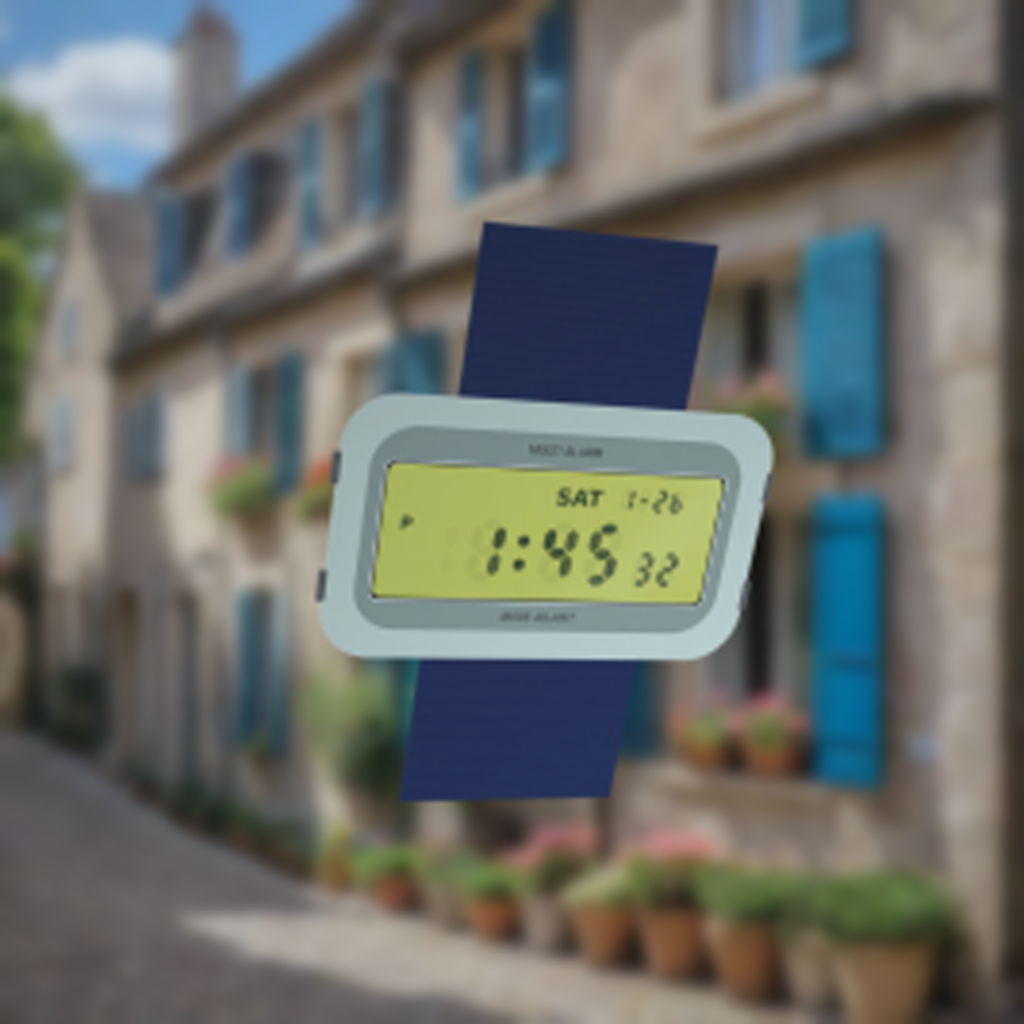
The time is h=1 m=45 s=32
